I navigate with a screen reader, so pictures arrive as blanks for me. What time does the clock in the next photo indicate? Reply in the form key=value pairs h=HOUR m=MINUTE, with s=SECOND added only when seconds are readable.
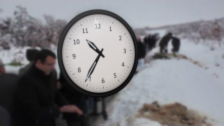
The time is h=10 m=36
